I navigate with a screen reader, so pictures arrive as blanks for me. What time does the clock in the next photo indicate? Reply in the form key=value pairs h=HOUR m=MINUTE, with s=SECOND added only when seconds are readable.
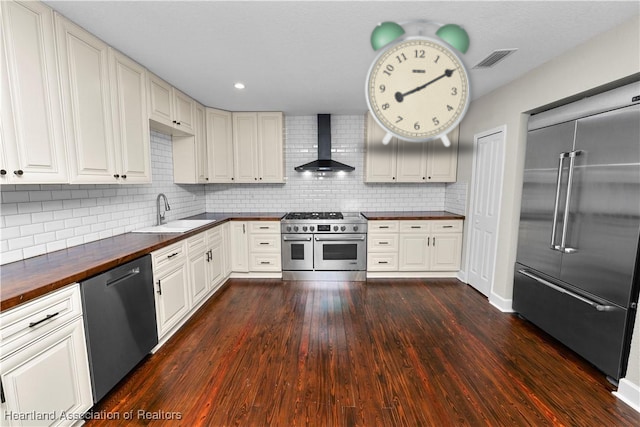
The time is h=8 m=10
